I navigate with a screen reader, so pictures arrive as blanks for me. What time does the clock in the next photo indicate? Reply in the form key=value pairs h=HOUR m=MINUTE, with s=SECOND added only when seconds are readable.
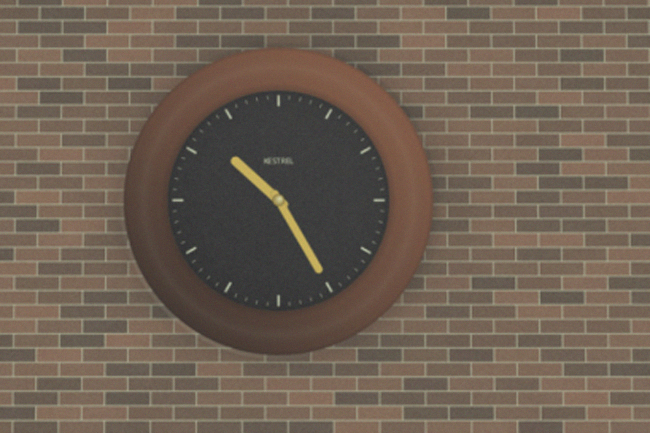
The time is h=10 m=25
